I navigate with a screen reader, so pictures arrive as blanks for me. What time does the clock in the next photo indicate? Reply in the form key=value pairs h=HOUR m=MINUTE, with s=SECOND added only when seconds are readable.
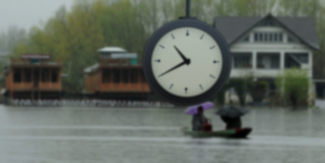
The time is h=10 m=40
